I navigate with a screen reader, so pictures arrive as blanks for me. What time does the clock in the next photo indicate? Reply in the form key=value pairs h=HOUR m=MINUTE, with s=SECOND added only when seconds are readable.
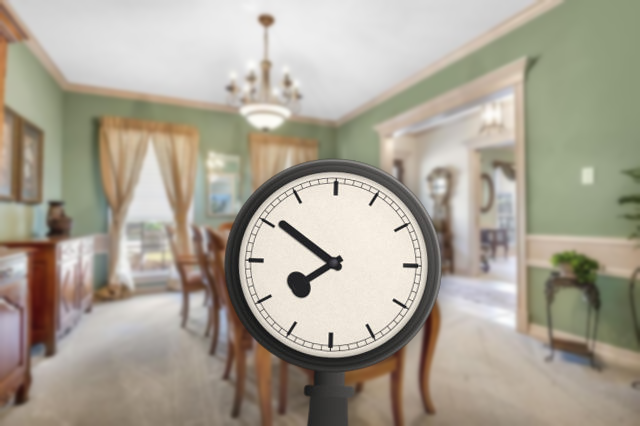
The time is h=7 m=51
